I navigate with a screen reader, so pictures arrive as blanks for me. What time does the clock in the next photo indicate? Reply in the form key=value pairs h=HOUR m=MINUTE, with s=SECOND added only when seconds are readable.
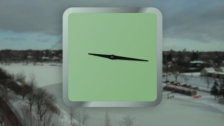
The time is h=9 m=16
